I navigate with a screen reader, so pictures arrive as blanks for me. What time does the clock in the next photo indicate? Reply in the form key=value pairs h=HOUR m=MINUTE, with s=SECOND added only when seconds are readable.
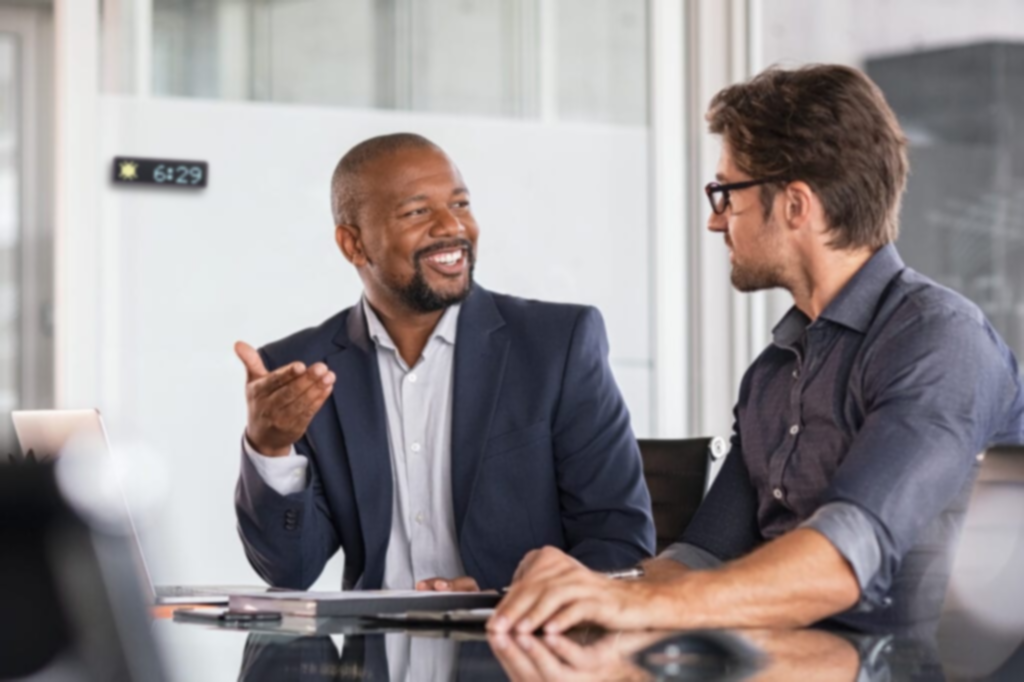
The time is h=6 m=29
